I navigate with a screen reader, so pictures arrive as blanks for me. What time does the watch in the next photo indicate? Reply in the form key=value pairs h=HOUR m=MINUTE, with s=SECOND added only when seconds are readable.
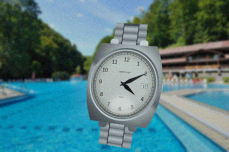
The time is h=4 m=10
